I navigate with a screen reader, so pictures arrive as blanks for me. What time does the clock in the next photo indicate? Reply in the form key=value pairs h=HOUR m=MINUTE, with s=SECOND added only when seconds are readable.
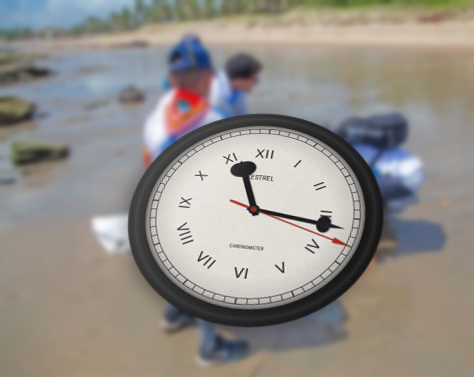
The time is h=11 m=16 s=18
